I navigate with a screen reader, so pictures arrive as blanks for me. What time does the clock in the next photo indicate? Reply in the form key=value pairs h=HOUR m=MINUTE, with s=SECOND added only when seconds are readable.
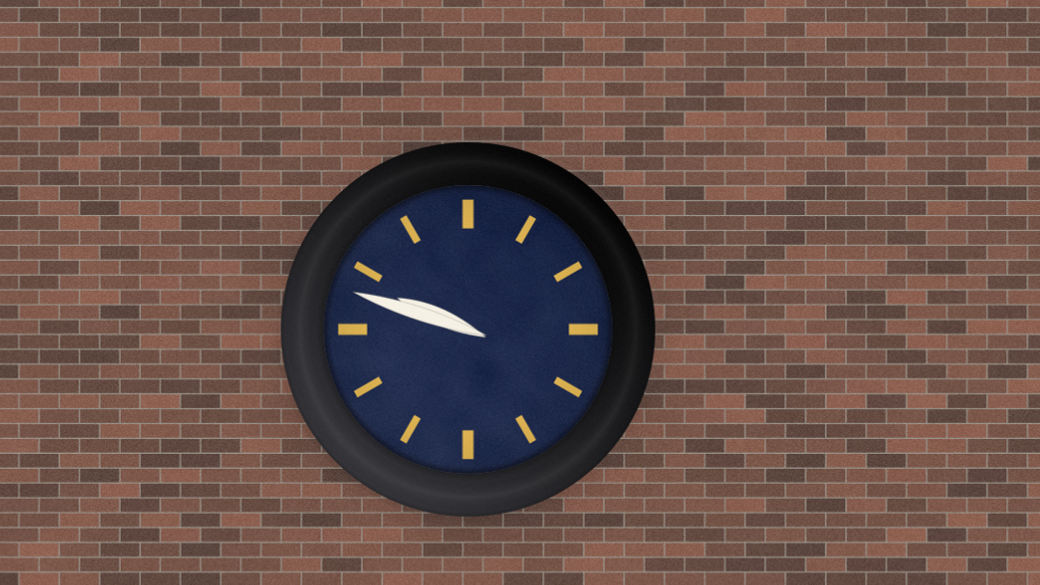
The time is h=9 m=48
